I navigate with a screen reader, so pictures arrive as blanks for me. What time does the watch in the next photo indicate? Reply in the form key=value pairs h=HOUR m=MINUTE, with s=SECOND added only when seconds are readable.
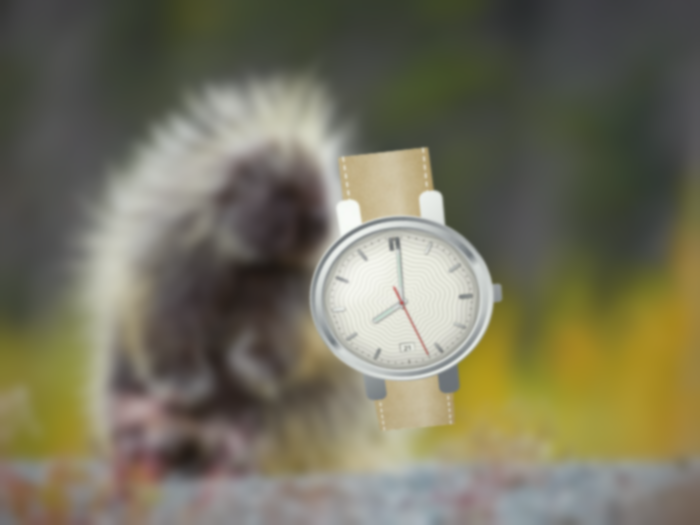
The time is h=8 m=0 s=27
